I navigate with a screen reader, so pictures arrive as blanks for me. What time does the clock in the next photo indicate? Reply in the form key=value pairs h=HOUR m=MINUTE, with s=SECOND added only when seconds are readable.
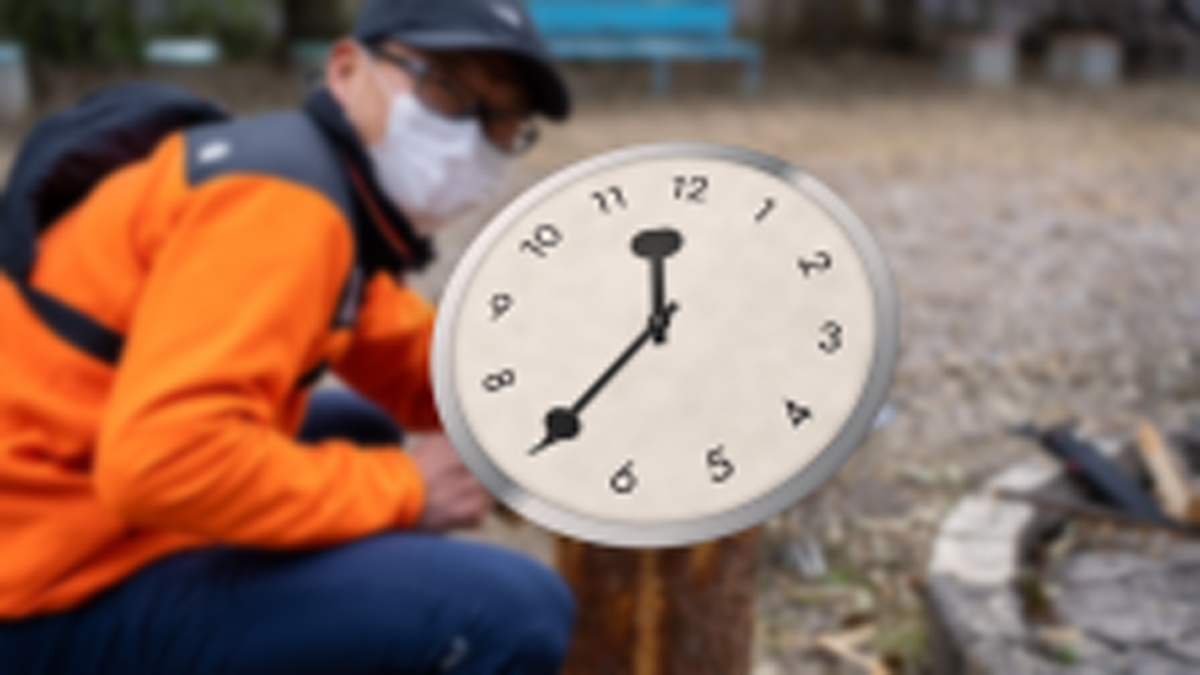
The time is h=11 m=35
